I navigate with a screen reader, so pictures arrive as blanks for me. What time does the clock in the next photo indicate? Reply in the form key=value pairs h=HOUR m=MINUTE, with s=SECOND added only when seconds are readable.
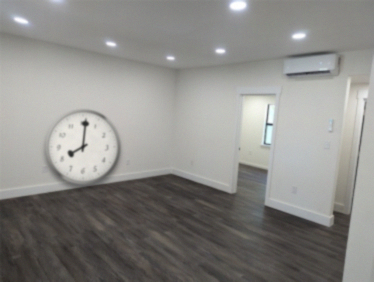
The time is h=8 m=1
